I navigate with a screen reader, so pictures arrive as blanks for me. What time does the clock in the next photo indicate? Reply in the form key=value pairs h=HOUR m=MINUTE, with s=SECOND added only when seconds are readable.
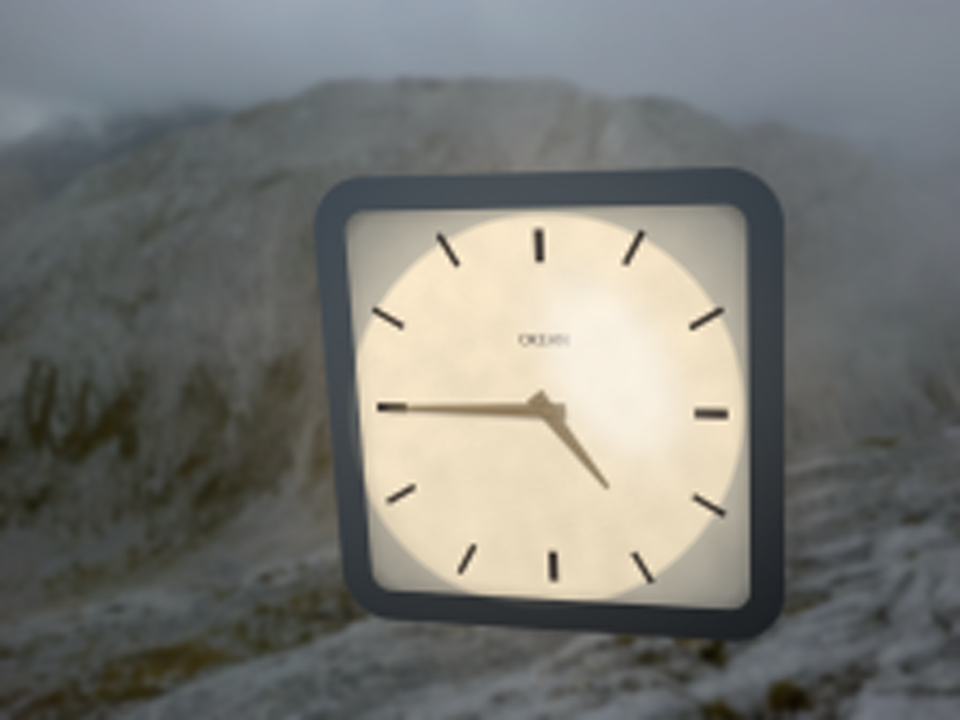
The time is h=4 m=45
